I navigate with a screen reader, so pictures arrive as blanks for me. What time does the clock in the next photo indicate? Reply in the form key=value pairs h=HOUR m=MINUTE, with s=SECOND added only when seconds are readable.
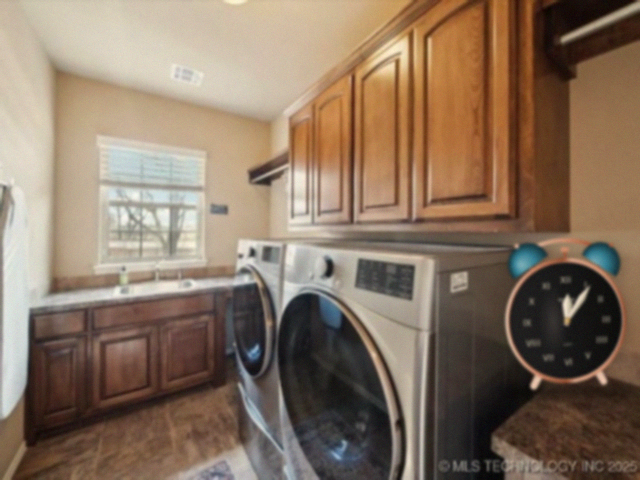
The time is h=12 m=6
